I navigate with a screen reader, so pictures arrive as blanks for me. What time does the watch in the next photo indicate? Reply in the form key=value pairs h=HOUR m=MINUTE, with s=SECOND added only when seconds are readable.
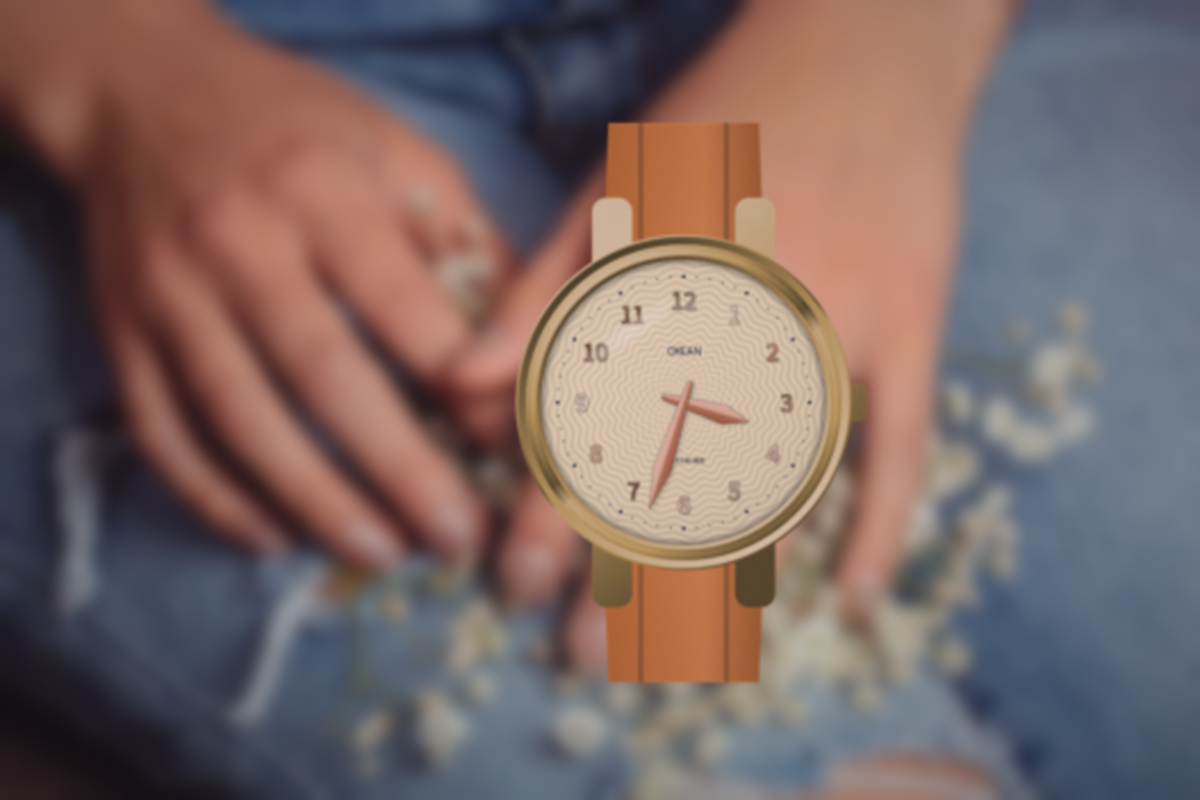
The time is h=3 m=33
